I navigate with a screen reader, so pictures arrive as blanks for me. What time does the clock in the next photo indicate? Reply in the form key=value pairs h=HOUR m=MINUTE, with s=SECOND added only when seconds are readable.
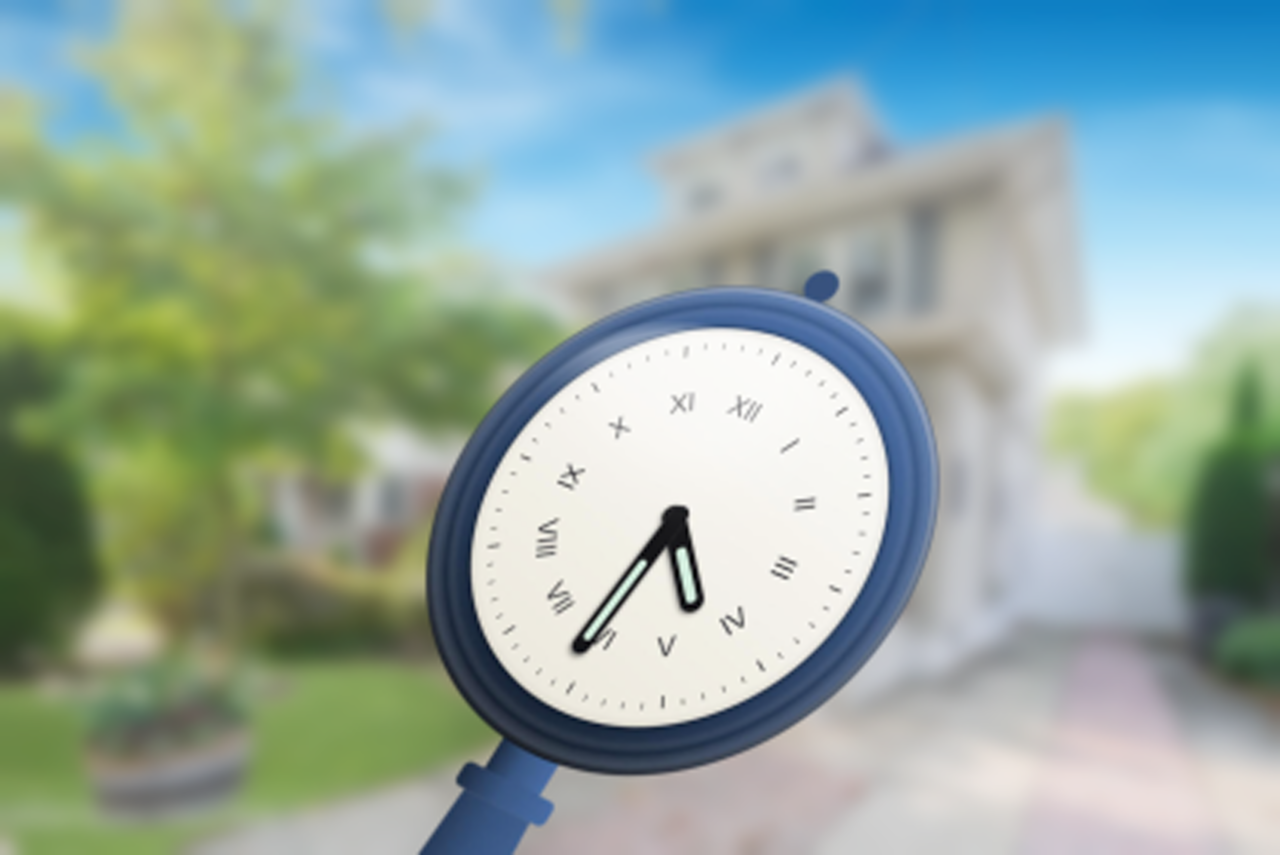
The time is h=4 m=31
